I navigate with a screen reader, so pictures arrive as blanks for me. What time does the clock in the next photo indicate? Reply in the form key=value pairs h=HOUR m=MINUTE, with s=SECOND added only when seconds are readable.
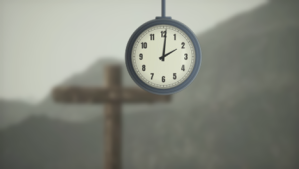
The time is h=2 m=1
